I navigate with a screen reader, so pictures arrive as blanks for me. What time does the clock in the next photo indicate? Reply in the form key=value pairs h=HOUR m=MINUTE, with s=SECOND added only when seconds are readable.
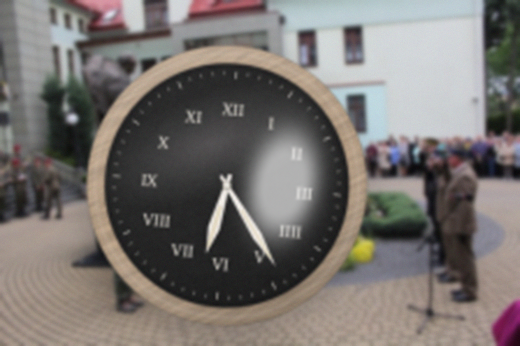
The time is h=6 m=24
